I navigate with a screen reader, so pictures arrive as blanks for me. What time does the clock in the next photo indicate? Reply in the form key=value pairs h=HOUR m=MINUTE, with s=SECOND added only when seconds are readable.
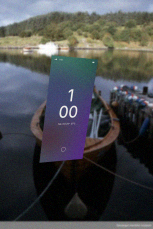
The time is h=1 m=0
